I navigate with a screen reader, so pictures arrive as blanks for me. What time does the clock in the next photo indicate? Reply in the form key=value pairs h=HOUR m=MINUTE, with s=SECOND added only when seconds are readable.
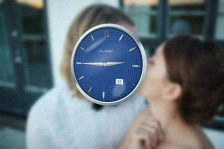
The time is h=2 m=45
